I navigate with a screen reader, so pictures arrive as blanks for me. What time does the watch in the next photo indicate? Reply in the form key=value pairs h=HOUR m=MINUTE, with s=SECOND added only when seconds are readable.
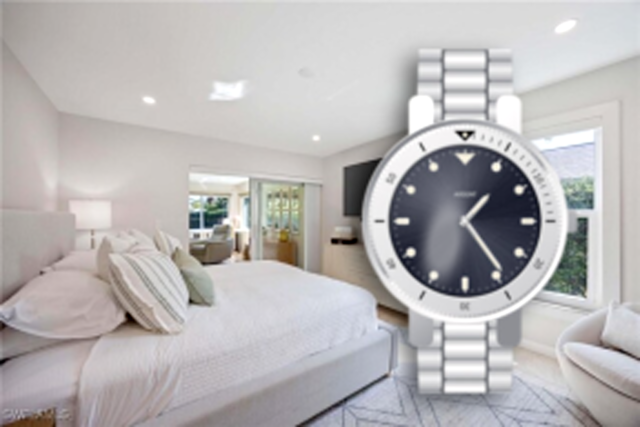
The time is h=1 m=24
